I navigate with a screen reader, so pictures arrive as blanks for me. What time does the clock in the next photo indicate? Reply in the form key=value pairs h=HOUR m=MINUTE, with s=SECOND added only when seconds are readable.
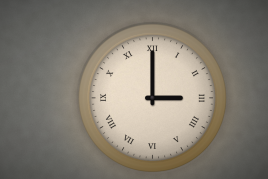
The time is h=3 m=0
